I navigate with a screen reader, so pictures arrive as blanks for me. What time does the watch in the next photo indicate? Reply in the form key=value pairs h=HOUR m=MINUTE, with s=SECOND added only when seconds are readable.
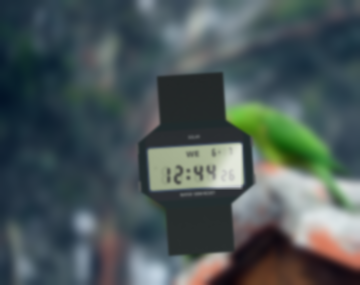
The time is h=12 m=44
